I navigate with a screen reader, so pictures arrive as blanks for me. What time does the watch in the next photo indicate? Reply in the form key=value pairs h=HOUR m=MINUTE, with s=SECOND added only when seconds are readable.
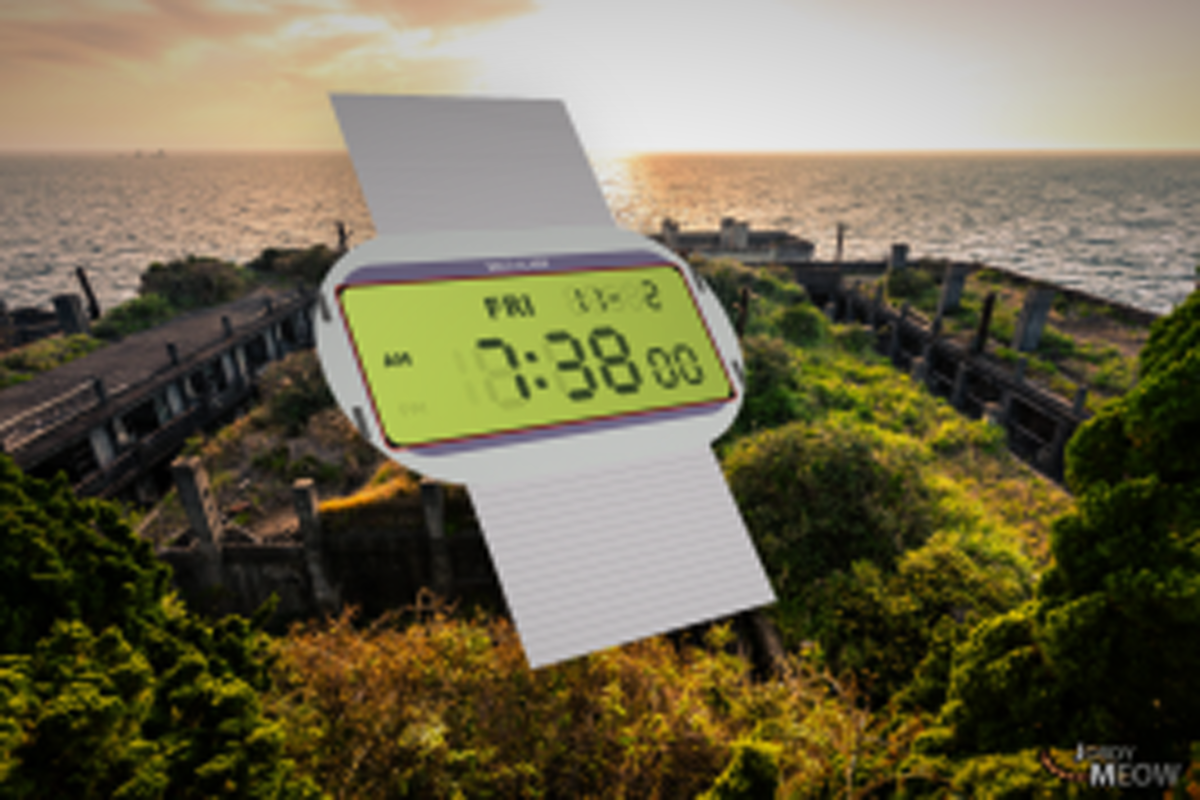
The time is h=7 m=38 s=0
